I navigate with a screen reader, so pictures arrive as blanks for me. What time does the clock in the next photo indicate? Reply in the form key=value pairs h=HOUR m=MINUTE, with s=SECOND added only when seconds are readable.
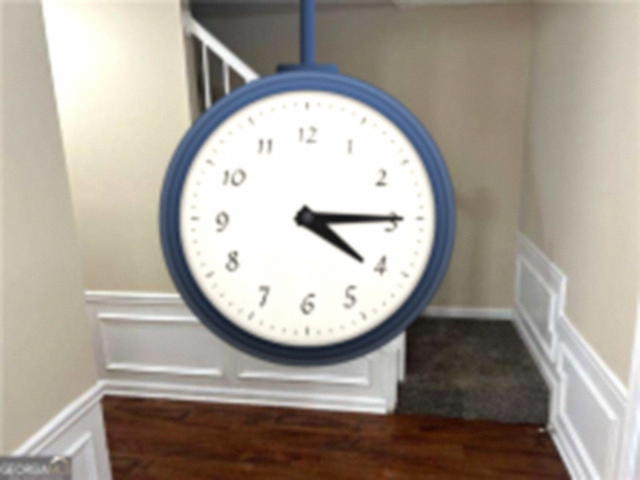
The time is h=4 m=15
